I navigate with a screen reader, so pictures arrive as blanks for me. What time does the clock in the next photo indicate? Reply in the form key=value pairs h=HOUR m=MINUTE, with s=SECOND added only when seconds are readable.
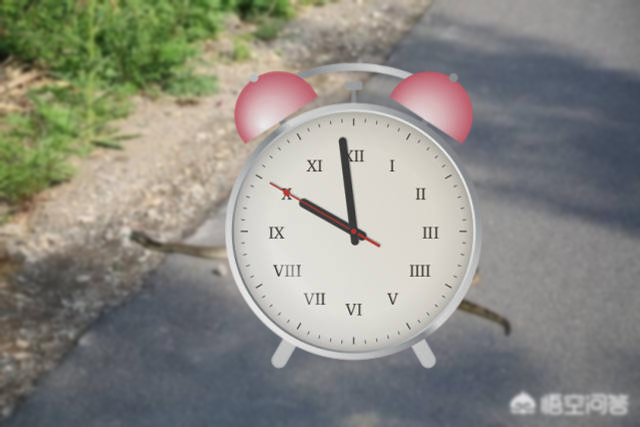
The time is h=9 m=58 s=50
